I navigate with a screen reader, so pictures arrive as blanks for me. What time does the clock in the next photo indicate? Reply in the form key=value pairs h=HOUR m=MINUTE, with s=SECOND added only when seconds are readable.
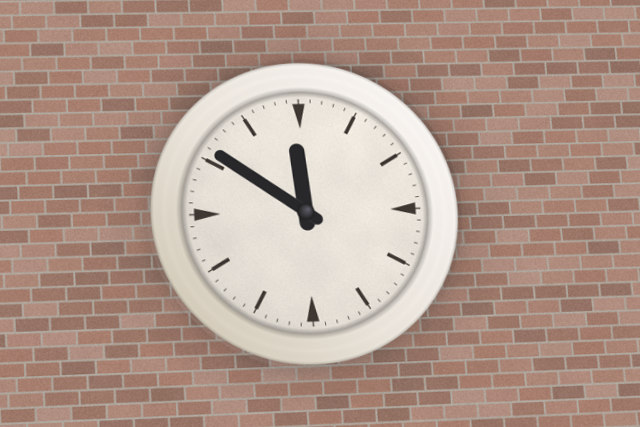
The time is h=11 m=51
